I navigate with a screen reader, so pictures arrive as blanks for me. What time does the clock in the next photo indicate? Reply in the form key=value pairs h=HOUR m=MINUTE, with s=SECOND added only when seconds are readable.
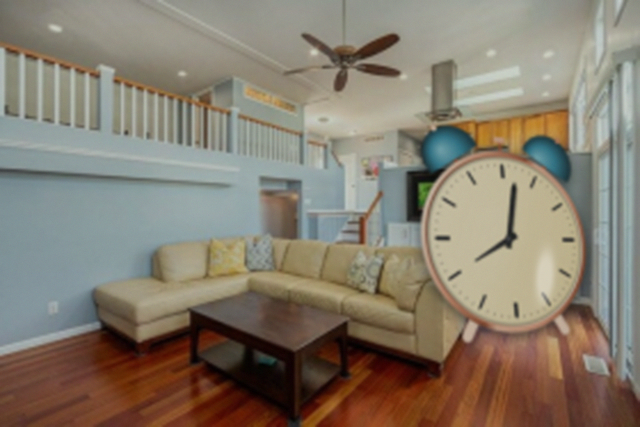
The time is h=8 m=2
